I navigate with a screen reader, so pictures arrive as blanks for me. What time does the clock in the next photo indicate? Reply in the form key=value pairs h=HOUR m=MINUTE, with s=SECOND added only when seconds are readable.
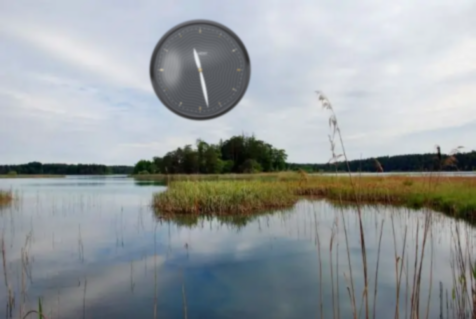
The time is h=11 m=28
